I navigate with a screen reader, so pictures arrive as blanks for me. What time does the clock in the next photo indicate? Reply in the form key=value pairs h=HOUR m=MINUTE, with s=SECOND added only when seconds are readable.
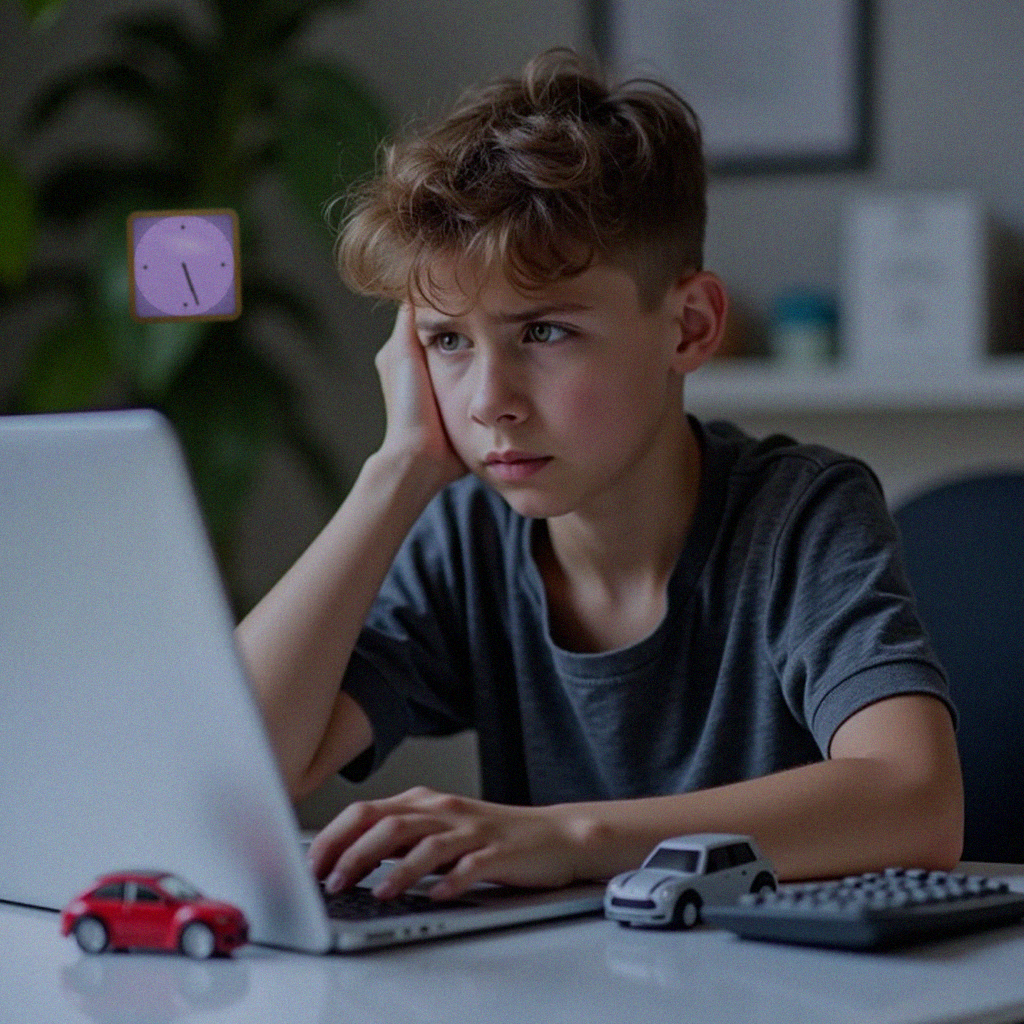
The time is h=5 m=27
